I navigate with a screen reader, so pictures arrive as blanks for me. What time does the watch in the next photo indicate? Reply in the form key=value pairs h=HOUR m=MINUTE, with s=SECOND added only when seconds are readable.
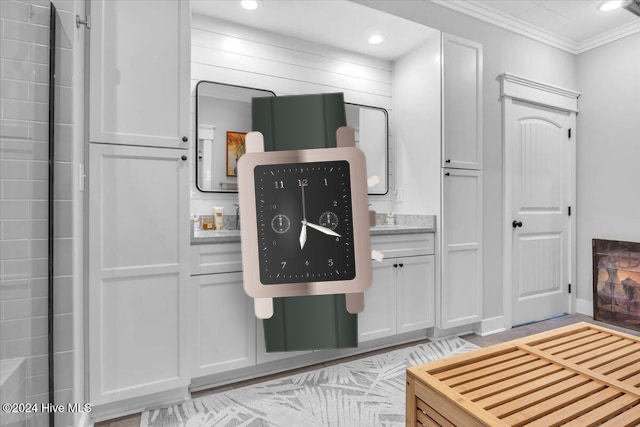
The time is h=6 m=19
